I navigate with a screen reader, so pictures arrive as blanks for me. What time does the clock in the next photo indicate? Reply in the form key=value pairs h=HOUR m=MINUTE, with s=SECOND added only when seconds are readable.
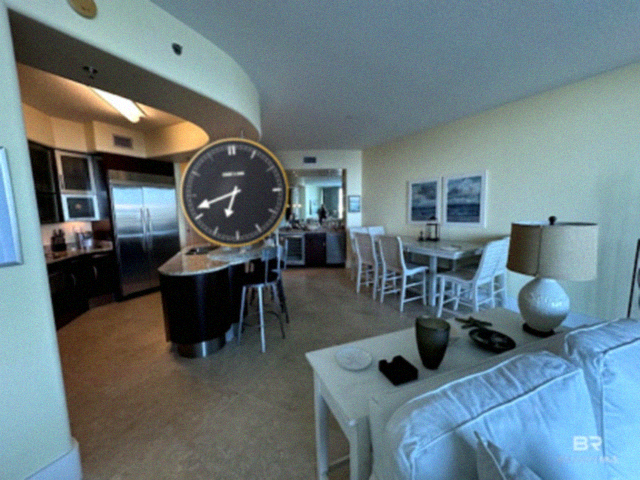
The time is h=6 m=42
